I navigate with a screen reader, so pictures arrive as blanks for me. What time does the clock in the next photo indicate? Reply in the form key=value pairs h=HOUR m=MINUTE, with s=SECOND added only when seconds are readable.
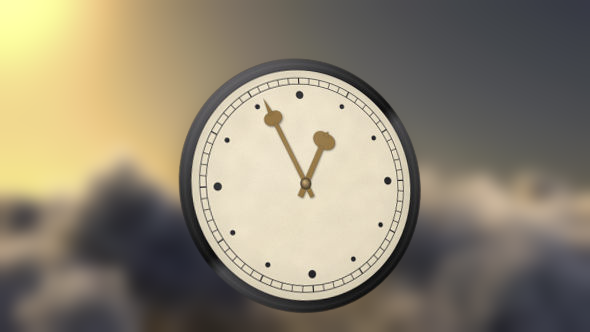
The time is h=12 m=56
